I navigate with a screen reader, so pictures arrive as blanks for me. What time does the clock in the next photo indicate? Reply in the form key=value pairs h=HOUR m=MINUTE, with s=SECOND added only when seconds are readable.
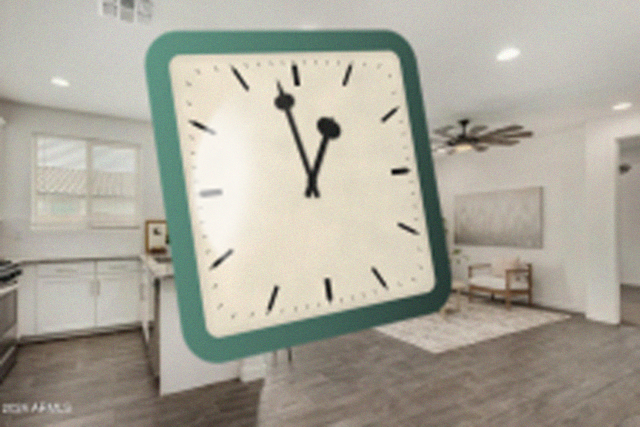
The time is h=12 m=58
